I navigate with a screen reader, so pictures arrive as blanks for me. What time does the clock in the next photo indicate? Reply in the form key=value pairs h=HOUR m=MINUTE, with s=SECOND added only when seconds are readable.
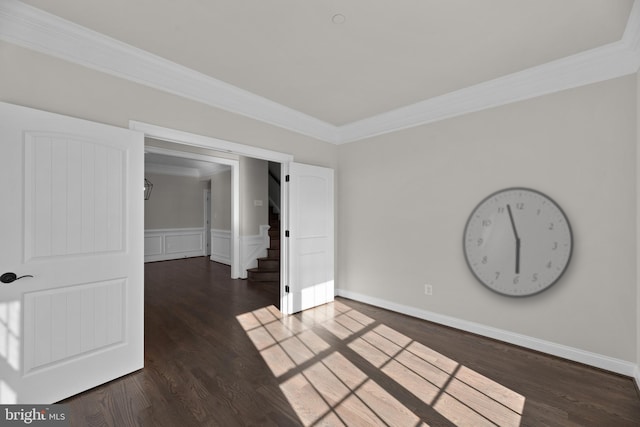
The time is h=5 m=57
